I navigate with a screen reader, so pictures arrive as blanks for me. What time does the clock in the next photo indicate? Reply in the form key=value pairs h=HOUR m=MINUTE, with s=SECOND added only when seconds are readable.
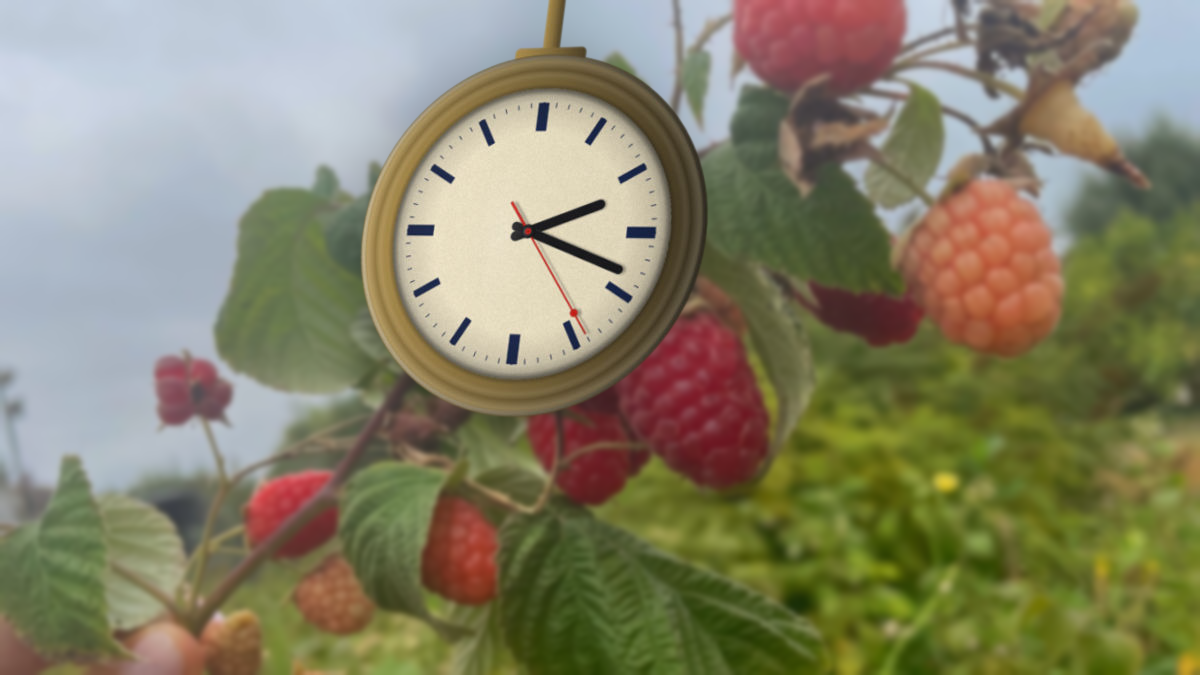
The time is h=2 m=18 s=24
